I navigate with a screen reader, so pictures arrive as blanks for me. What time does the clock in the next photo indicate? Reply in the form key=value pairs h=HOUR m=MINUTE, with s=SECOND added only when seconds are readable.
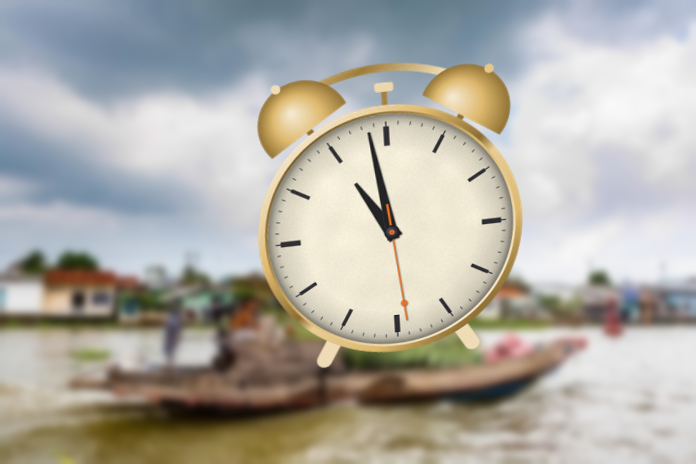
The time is h=10 m=58 s=29
